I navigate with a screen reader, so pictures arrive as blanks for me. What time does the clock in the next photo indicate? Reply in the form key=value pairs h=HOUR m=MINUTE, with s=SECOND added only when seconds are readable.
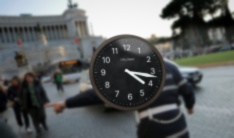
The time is h=4 m=17
